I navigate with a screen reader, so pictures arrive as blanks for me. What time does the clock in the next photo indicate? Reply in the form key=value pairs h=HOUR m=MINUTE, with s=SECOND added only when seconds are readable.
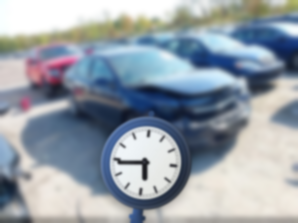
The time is h=5 m=44
